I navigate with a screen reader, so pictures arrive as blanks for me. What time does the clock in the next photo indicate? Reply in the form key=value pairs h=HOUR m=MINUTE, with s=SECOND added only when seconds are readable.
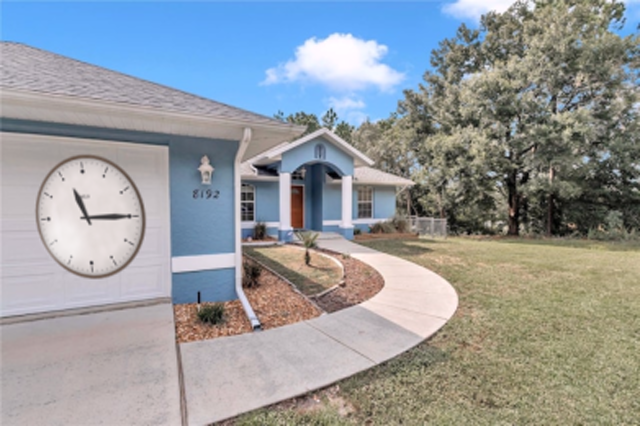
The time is h=11 m=15
